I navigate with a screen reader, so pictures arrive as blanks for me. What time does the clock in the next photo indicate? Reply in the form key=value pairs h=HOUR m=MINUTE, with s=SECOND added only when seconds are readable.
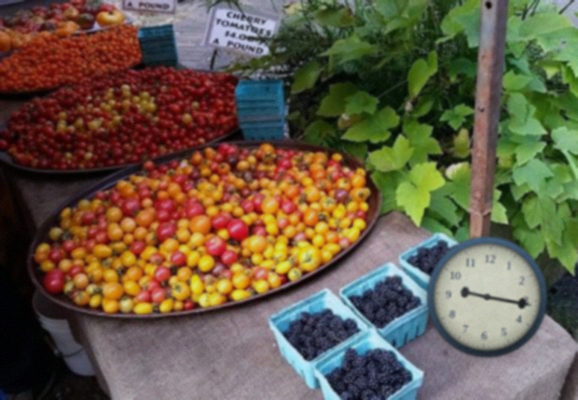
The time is h=9 m=16
